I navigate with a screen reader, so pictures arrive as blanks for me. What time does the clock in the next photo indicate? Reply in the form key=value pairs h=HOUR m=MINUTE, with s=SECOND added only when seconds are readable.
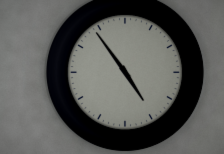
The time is h=4 m=54
